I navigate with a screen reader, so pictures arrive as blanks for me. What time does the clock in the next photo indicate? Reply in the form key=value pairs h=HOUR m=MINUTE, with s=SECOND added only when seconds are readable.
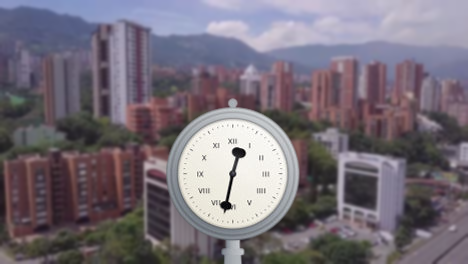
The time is h=12 m=32
